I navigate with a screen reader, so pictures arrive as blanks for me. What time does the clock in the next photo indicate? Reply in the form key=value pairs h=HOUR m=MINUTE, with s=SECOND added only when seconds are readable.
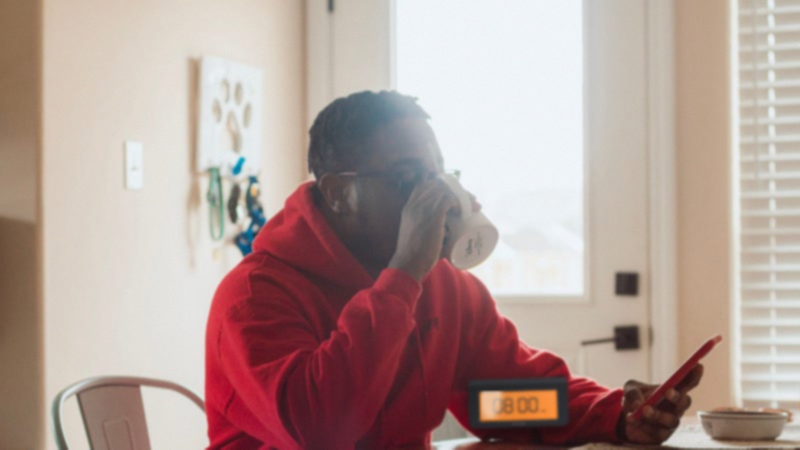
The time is h=8 m=0
